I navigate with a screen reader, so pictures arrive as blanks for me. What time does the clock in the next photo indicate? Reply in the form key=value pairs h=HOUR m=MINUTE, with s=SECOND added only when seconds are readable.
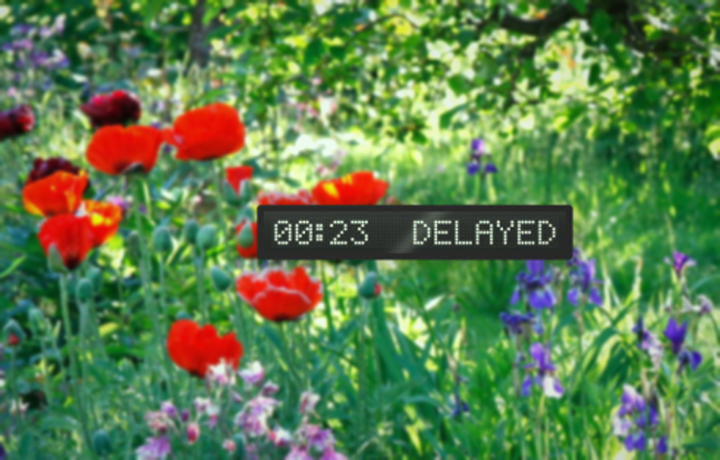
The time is h=0 m=23
